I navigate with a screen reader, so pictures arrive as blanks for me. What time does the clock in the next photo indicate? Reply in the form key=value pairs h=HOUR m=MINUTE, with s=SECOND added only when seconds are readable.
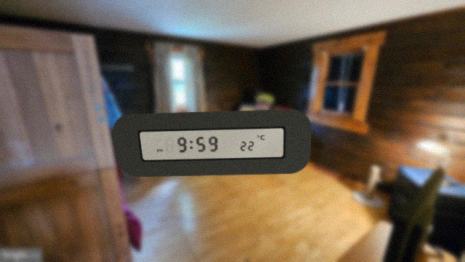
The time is h=9 m=59
